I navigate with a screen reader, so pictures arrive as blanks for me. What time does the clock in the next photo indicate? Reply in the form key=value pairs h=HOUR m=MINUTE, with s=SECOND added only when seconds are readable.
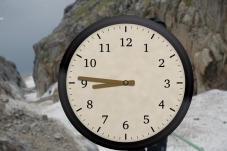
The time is h=8 m=46
